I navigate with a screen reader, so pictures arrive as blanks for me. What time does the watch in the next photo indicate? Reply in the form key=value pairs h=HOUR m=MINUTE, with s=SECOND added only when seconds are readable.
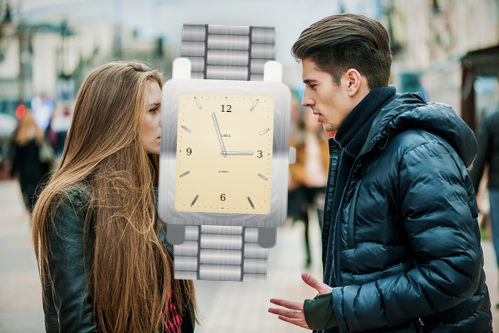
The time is h=2 m=57
